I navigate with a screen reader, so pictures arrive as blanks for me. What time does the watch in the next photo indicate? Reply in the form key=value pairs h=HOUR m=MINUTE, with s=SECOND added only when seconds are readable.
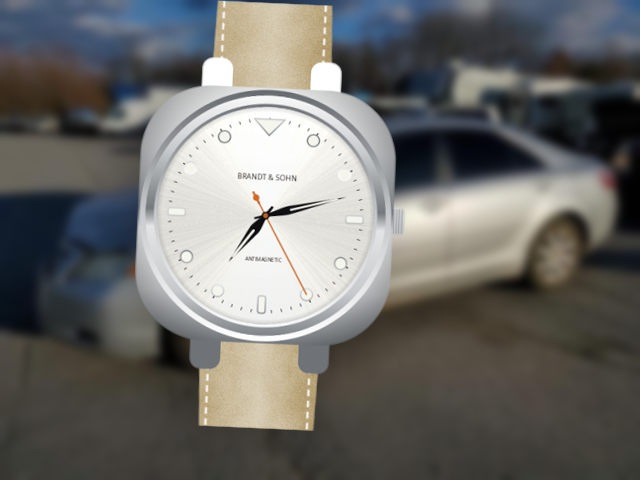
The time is h=7 m=12 s=25
